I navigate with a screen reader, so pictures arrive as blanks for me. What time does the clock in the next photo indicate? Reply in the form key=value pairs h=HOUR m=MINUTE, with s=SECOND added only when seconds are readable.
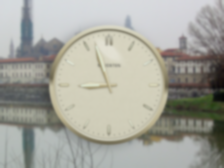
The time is h=8 m=57
